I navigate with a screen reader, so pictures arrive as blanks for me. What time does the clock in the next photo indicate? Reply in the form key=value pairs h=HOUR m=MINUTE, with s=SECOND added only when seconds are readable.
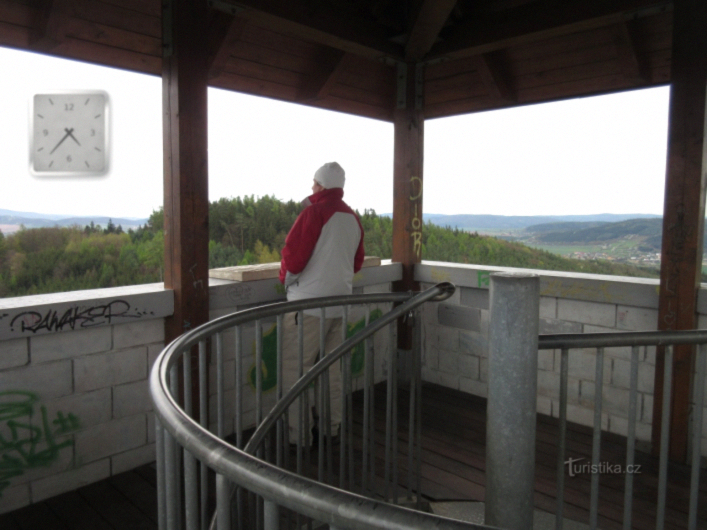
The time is h=4 m=37
